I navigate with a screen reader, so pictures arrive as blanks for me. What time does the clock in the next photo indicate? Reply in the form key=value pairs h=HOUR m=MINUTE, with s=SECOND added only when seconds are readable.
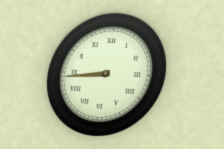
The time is h=8 m=44
